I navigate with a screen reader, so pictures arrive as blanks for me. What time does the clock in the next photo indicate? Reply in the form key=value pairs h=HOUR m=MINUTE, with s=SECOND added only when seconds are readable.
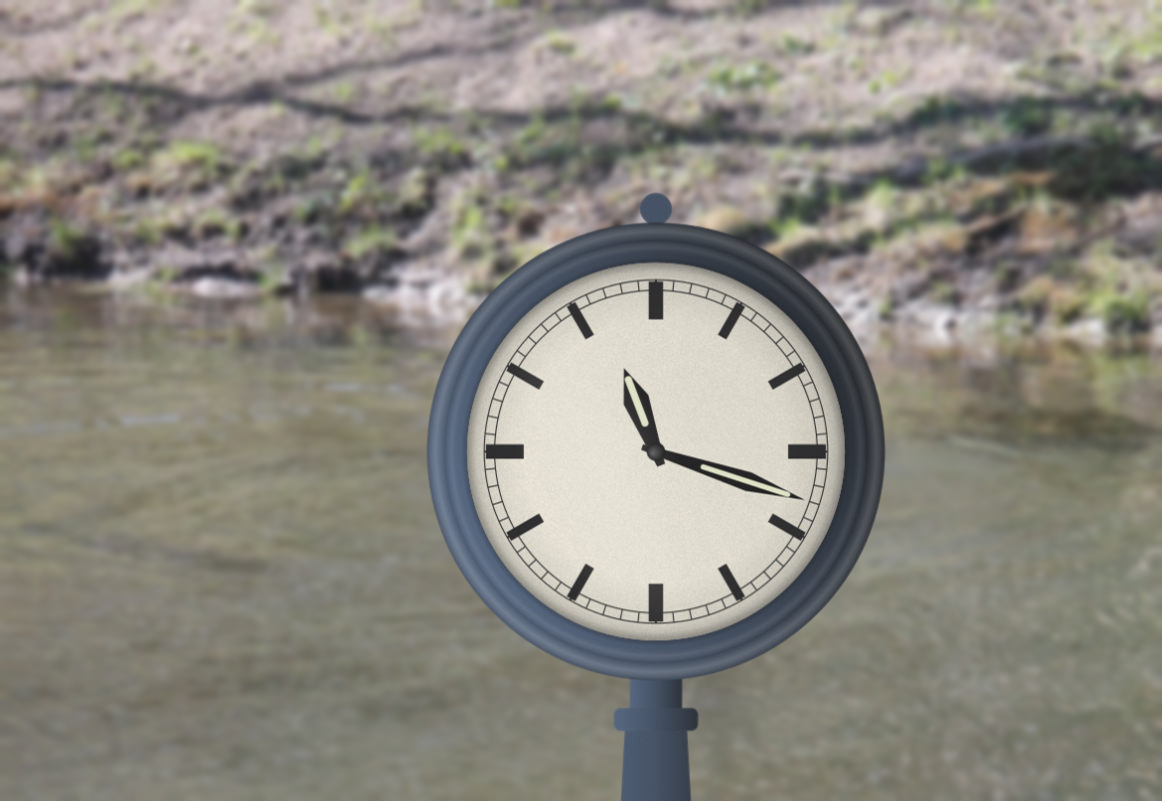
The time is h=11 m=18
